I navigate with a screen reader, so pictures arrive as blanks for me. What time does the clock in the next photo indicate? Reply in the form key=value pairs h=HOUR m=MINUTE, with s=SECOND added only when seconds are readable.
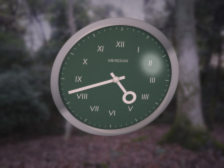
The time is h=4 m=42
